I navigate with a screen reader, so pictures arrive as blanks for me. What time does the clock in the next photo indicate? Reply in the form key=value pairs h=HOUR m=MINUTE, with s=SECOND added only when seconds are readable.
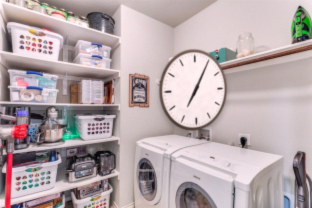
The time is h=7 m=5
